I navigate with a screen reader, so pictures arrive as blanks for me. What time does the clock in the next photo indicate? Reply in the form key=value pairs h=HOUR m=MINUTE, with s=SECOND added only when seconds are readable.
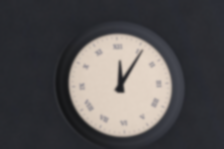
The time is h=12 m=6
